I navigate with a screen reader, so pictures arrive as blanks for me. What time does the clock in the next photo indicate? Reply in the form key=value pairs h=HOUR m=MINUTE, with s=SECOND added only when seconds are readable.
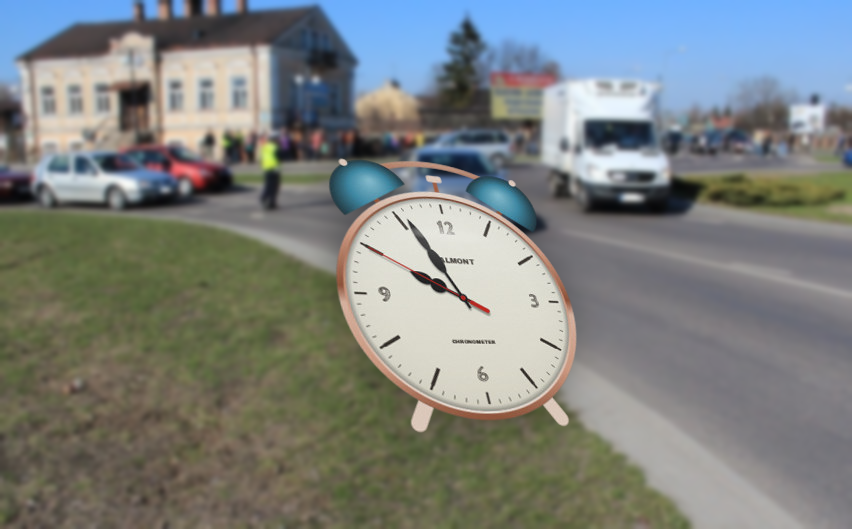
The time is h=9 m=55 s=50
